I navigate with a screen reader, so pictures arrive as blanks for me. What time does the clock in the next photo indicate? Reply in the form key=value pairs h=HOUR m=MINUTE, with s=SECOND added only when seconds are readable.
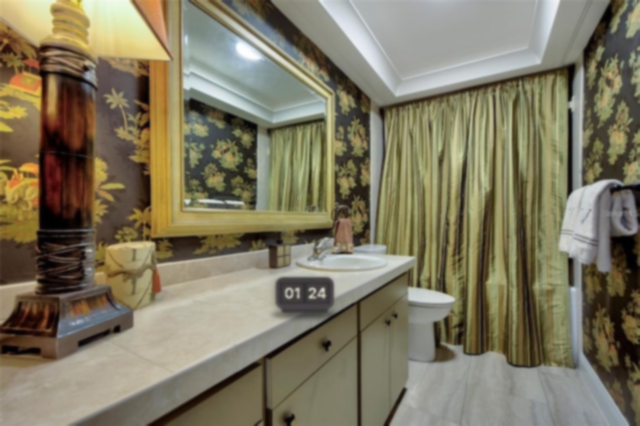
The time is h=1 m=24
